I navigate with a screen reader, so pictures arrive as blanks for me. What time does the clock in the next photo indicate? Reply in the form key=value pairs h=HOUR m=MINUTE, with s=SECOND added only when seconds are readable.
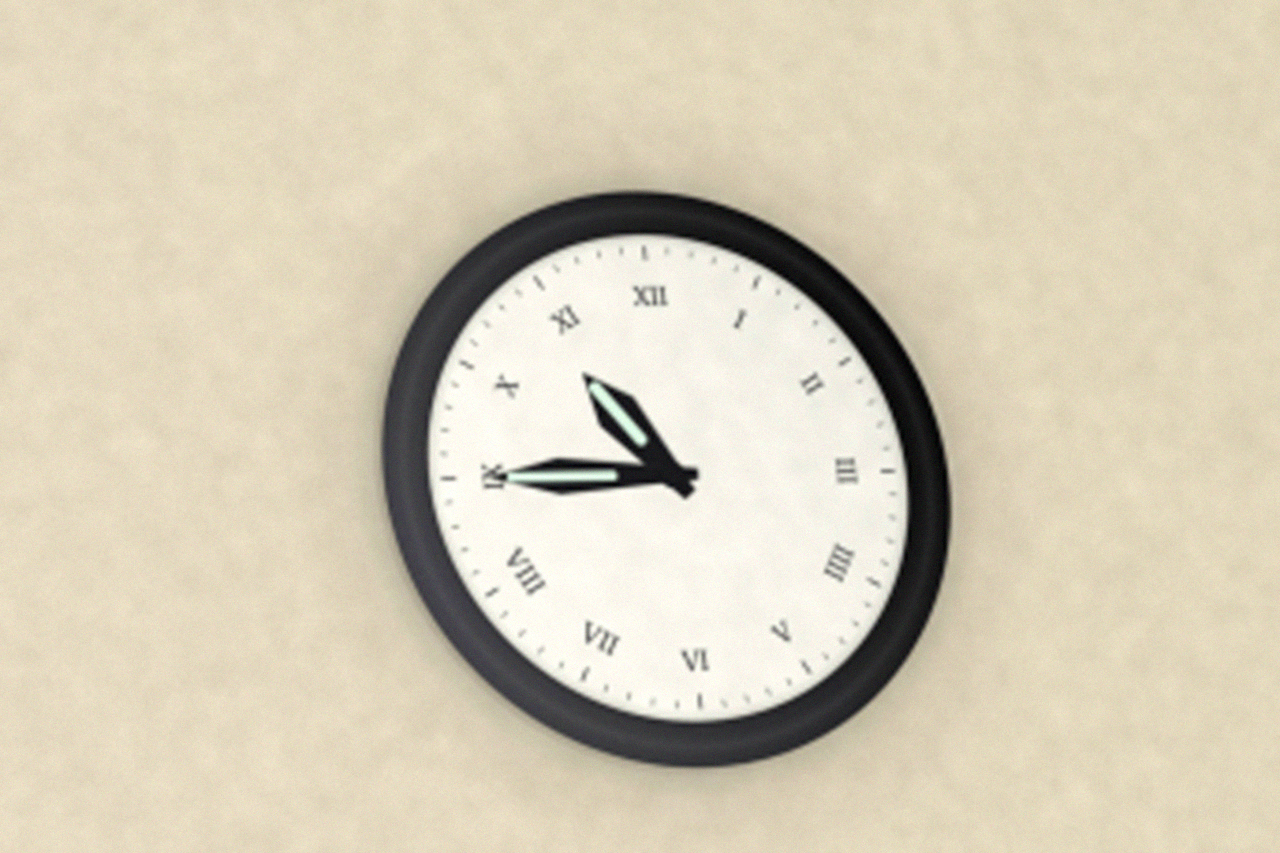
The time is h=10 m=45
